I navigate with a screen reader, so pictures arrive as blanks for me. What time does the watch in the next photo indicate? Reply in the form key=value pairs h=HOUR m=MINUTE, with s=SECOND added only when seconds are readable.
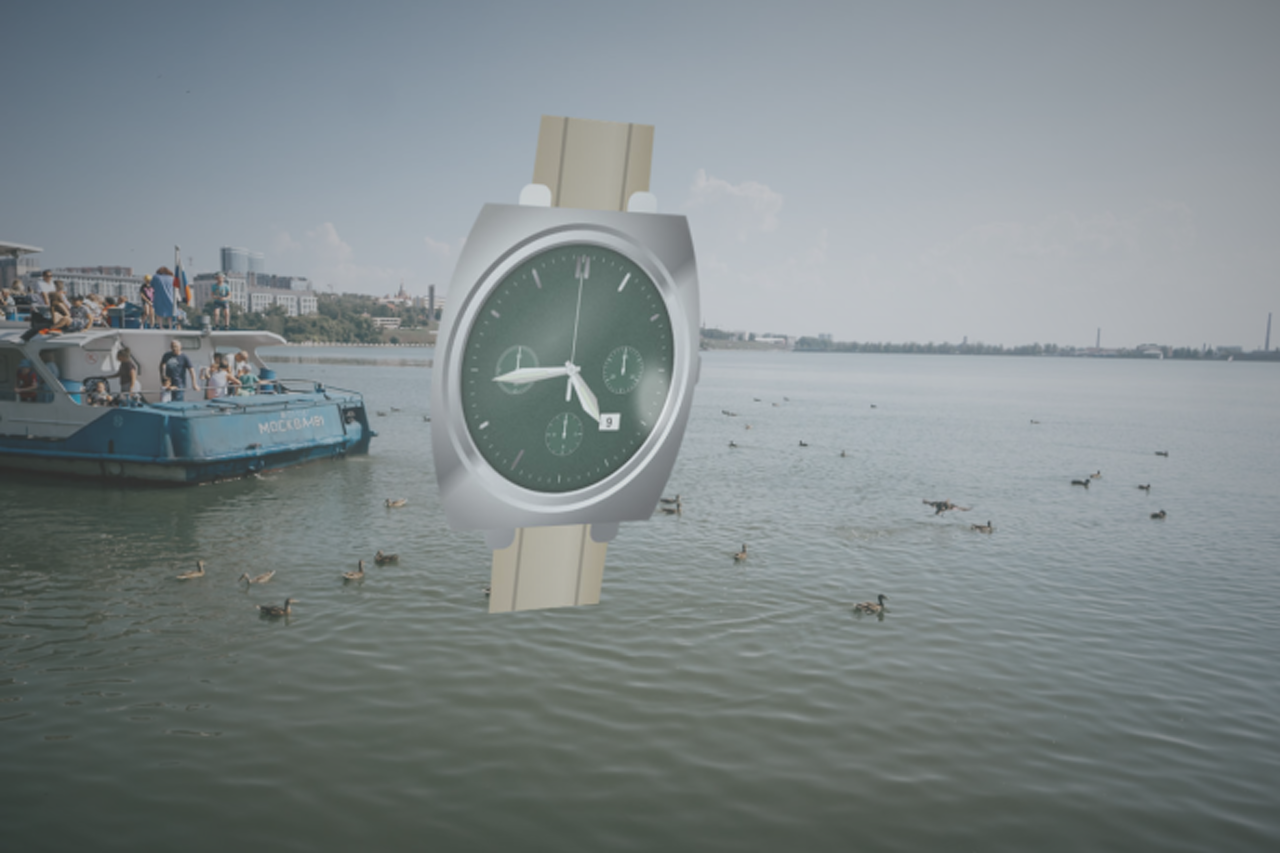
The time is h=4 m=44
